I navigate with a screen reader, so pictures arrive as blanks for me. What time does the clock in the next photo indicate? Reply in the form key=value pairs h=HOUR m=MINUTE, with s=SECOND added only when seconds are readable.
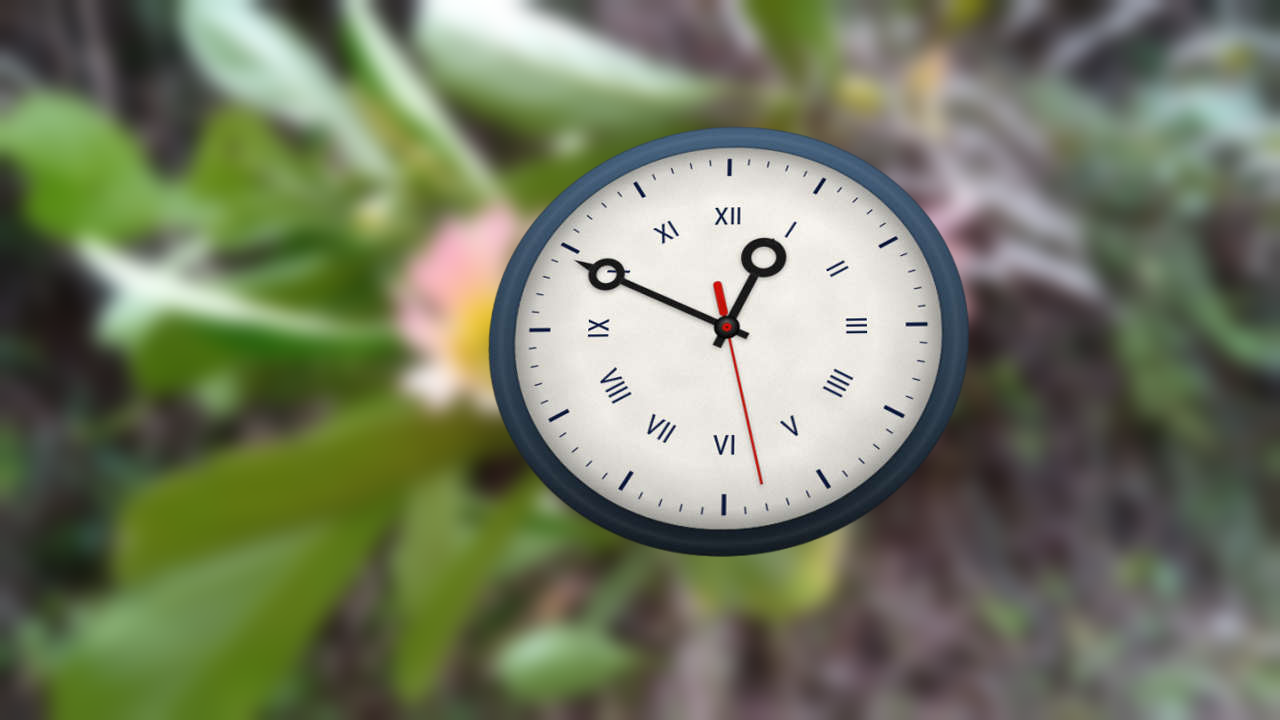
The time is h=12 m=49 s=28
